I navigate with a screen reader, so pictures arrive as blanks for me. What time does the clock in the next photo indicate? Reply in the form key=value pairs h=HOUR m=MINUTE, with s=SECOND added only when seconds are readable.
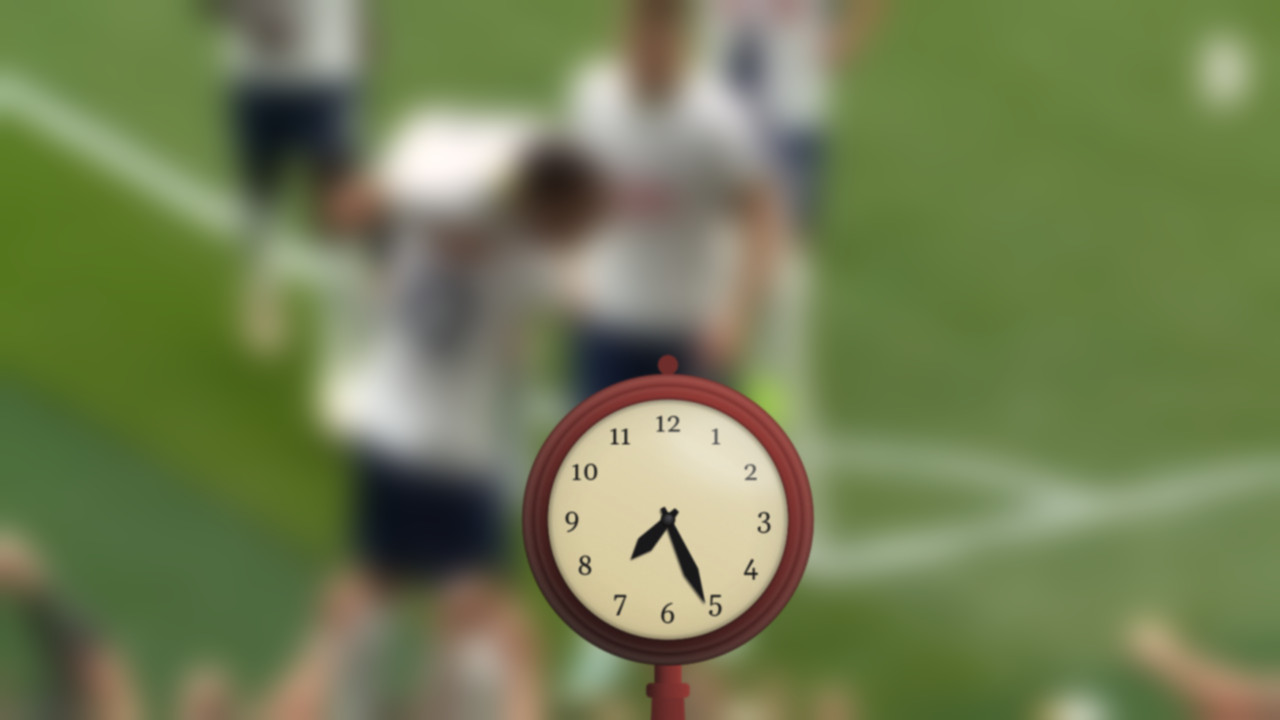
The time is h=7 m=26
